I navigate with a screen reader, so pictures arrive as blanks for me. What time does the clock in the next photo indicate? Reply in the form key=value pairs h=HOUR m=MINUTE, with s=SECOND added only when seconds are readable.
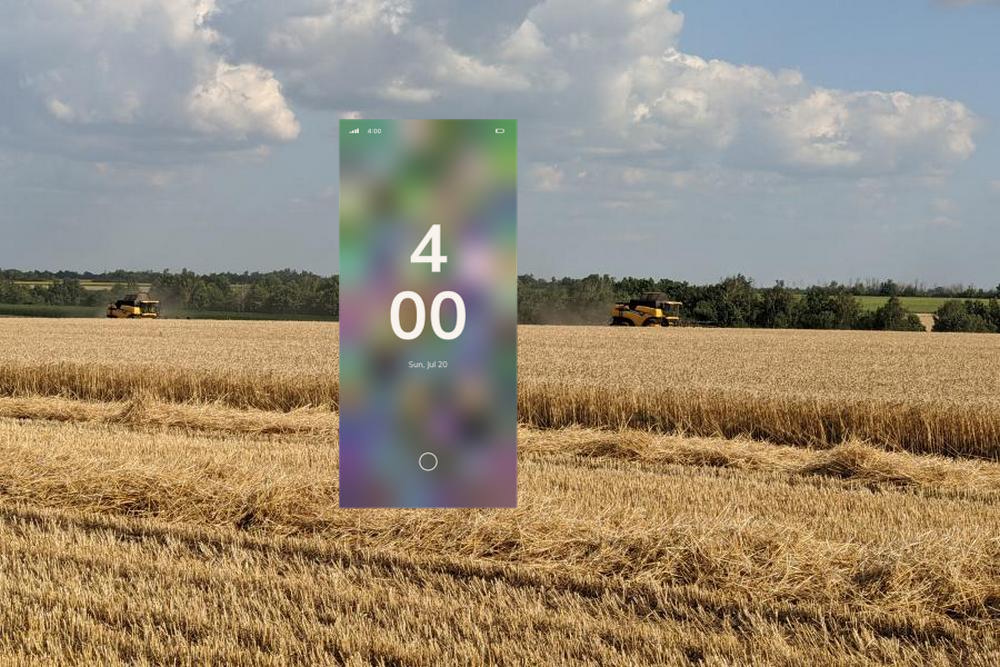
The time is h=4 m=0
